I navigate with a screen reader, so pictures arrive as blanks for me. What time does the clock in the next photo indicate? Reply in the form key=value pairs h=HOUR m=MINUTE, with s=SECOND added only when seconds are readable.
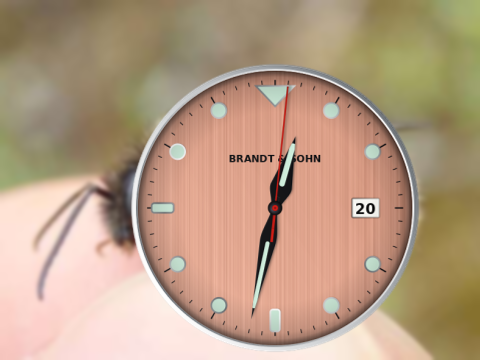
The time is h=12 m=32 s=1
